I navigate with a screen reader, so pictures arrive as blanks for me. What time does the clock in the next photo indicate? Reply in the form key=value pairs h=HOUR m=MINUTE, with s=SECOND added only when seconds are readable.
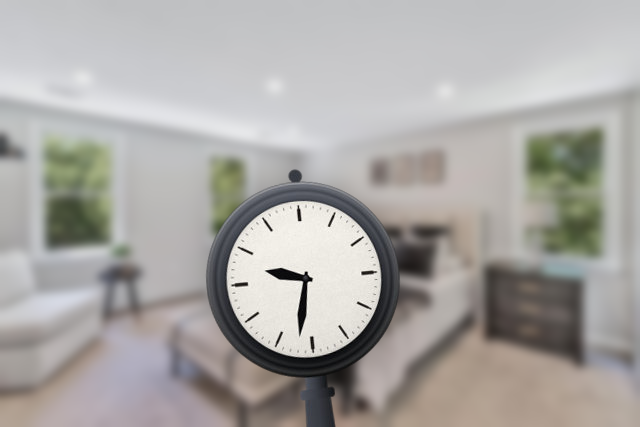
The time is h=9 m=32
